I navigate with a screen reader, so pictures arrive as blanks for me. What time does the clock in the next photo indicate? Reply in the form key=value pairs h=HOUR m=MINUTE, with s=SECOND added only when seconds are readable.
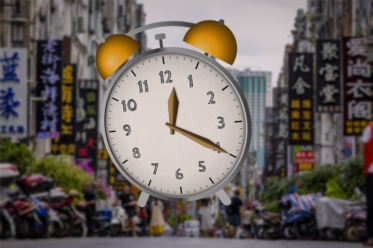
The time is h=12 m=20
